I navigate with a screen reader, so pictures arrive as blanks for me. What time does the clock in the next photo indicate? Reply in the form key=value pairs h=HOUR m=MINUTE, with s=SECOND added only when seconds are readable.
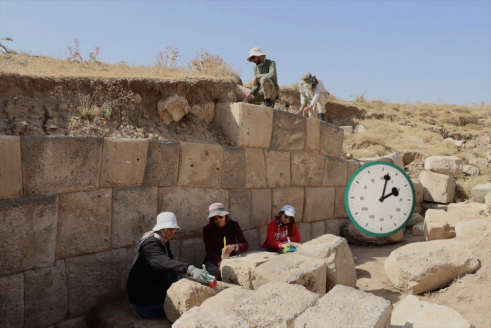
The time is h=2 m=2
